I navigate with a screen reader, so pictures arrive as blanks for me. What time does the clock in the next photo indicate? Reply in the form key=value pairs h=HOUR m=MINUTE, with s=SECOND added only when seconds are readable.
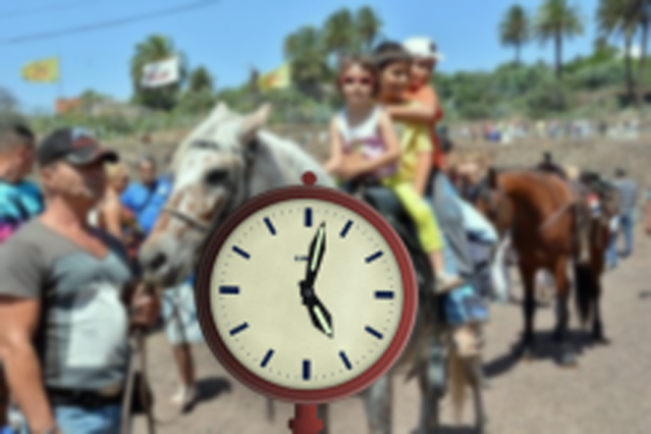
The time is h=5 m=2
